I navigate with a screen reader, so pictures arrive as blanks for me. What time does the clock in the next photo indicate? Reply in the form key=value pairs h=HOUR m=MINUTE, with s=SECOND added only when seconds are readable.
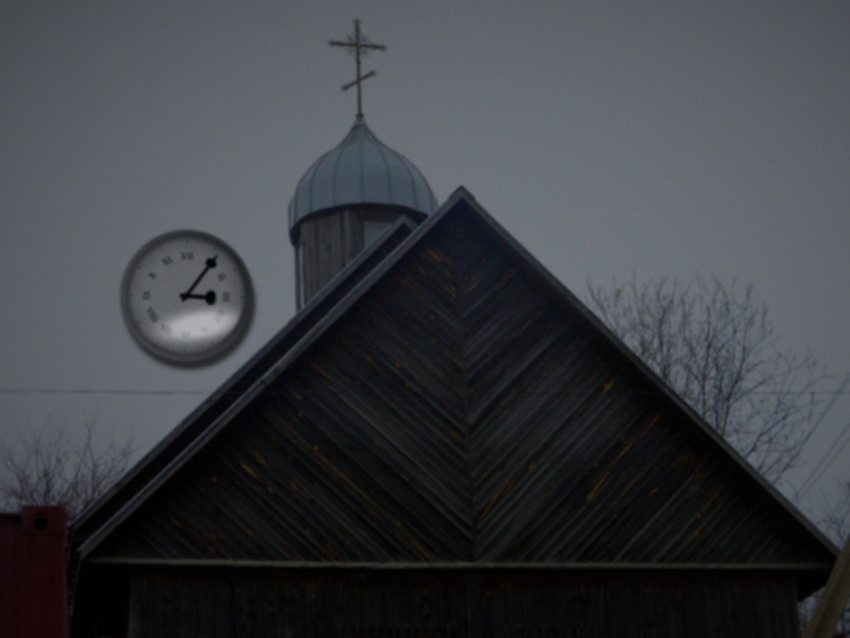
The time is h=3 m=6
